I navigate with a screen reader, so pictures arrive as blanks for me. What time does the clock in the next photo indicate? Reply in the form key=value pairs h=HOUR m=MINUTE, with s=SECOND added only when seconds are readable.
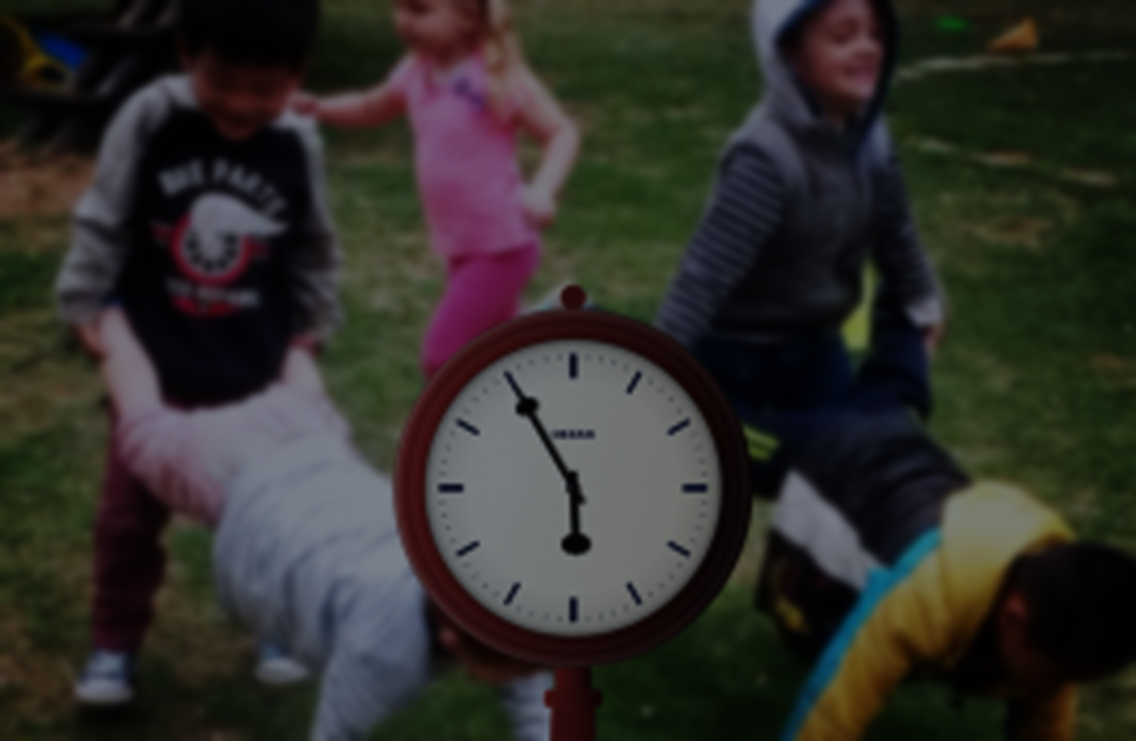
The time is h=5 m=55
